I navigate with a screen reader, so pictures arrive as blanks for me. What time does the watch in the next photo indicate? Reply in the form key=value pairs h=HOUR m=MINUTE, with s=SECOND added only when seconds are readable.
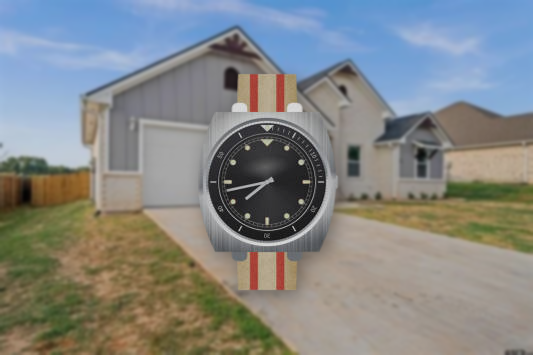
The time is h=7 m=43
